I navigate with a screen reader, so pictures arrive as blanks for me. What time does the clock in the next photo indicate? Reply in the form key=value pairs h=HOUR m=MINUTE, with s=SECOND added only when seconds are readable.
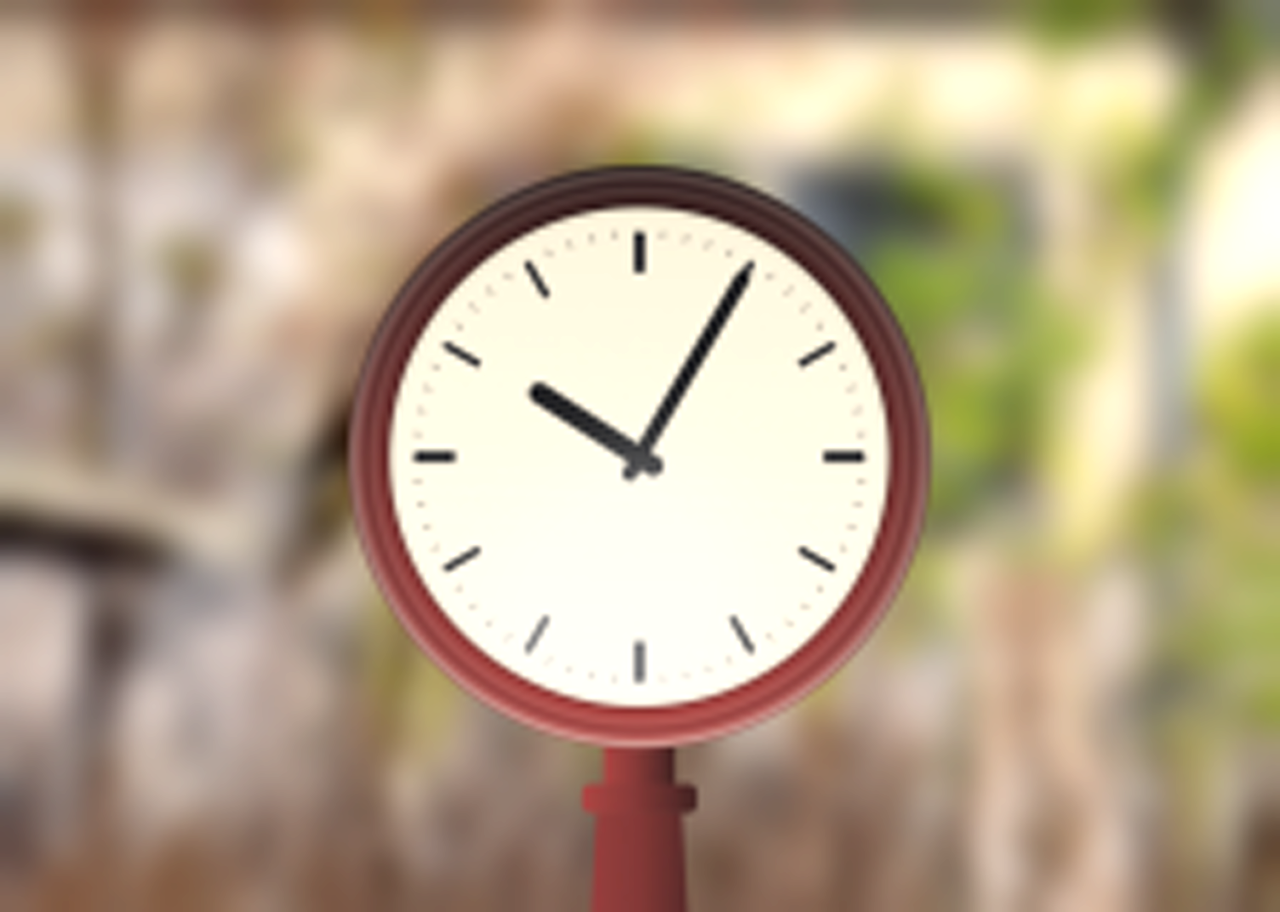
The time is h=10 m=5
